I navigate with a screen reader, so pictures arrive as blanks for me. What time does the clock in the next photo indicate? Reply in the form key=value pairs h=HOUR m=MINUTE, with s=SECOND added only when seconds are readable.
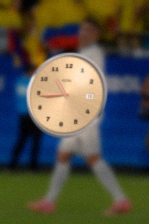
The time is h=10 m=44
